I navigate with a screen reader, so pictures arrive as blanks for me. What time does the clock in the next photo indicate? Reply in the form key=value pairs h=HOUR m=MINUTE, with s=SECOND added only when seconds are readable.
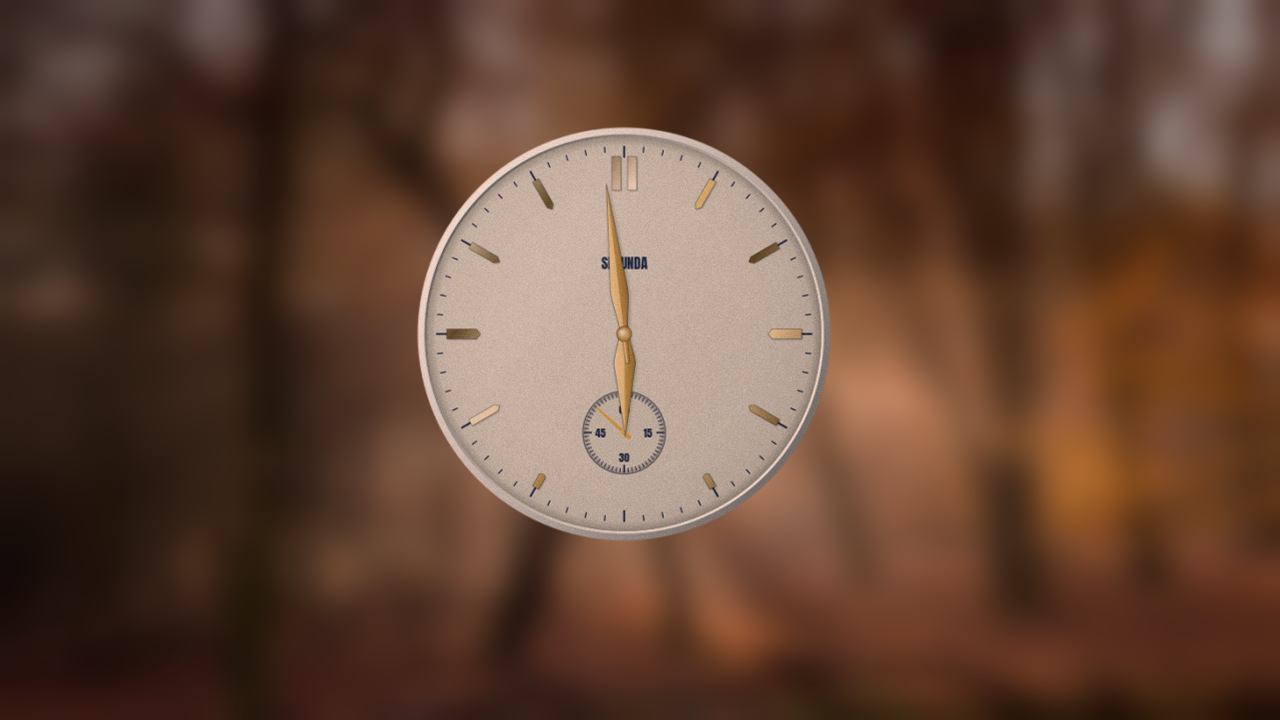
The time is h=5 m=58 s=52
